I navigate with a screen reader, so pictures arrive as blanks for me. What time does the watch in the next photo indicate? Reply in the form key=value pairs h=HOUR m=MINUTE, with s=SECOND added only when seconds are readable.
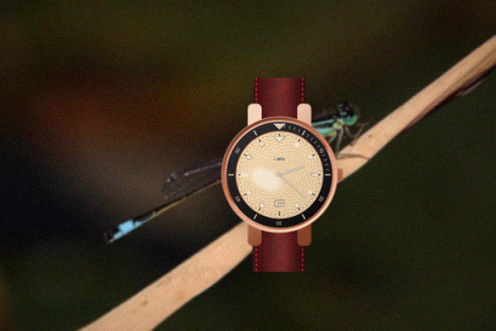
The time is h=2 m=22
